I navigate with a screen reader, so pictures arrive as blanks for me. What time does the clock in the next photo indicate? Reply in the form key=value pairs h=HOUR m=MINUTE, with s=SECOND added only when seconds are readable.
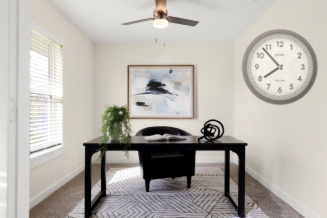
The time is h=7 m=53
